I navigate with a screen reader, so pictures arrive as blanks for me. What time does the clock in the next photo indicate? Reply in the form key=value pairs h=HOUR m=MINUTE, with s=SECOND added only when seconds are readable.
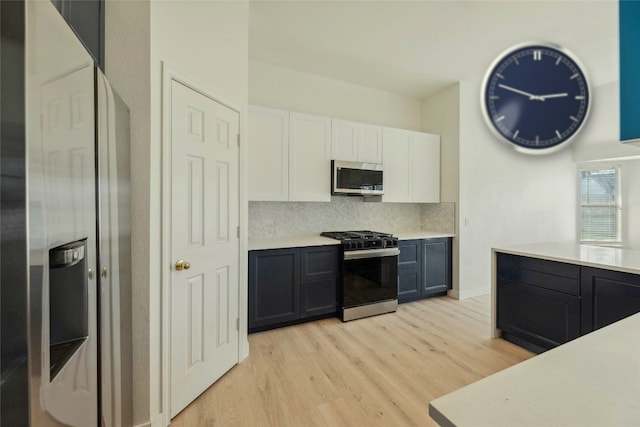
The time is h=2 m=48
